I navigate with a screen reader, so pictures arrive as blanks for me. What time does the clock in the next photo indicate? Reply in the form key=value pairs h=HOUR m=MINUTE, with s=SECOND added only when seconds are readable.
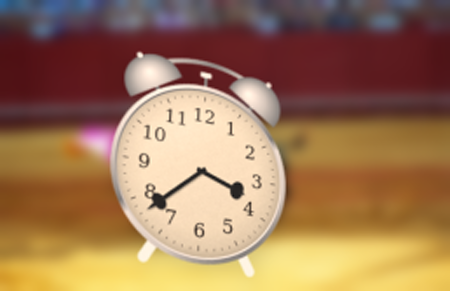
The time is h=3 m=38
